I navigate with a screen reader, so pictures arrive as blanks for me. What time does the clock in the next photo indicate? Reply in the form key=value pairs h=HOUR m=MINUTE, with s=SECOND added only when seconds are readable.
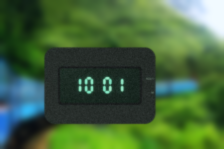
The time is h=10 m=1
